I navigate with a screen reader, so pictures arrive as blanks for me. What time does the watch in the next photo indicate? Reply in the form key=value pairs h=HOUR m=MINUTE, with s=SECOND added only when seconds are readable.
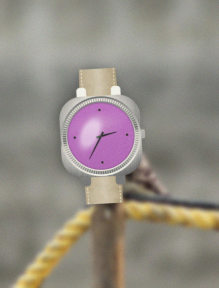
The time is h=2 m=35
